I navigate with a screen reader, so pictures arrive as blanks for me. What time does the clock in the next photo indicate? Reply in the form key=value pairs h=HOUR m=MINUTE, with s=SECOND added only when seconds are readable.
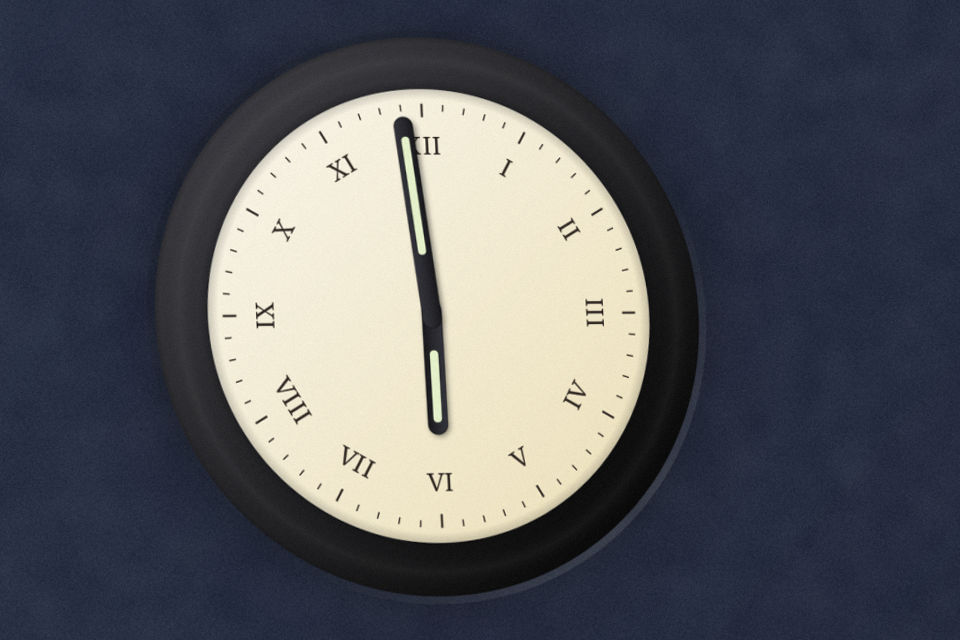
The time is h=5 m=59
